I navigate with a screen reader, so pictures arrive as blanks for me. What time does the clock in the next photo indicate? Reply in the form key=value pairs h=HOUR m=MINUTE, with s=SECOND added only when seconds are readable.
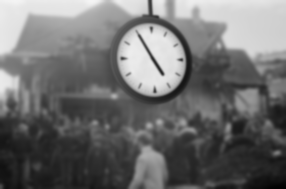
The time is h=4 m=55
